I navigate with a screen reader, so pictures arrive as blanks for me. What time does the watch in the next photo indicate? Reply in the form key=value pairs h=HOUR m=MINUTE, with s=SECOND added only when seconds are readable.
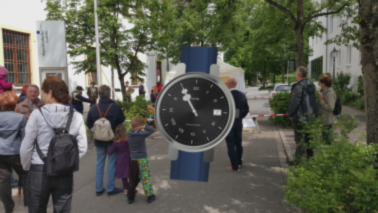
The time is h=10 m=55
